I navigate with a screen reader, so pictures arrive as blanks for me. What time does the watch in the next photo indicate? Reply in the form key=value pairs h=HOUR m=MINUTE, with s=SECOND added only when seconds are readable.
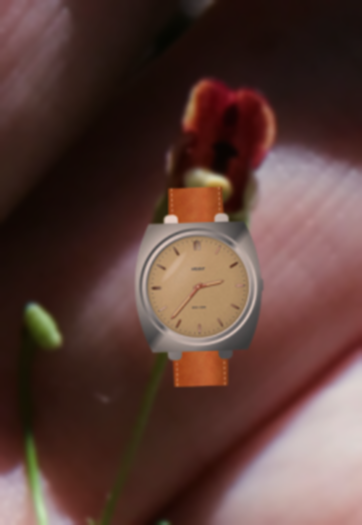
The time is h=2 m=37
